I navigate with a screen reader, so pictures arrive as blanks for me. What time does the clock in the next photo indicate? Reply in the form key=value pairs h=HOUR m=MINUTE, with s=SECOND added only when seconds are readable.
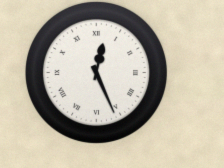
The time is h=12 m=26
